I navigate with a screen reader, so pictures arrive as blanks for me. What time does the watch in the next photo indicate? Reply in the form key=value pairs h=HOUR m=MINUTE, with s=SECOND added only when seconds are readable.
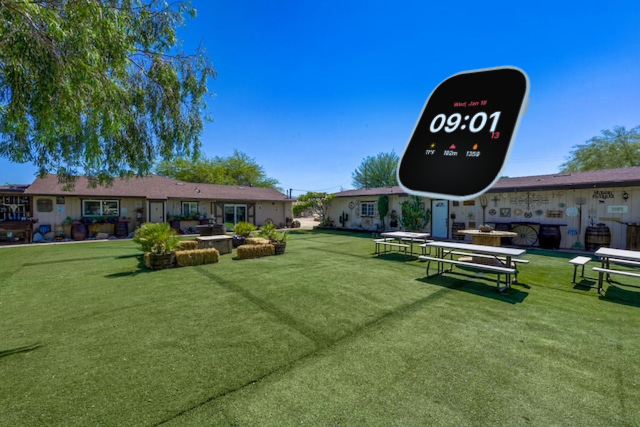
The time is h=9 m=1
